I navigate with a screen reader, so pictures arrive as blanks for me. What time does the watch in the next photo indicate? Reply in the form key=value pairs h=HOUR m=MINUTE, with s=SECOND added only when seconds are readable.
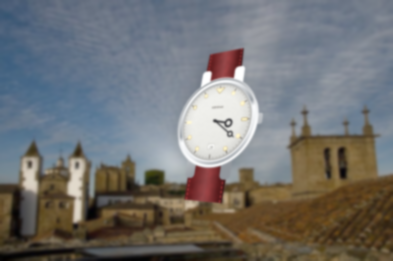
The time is h=3 m=21
